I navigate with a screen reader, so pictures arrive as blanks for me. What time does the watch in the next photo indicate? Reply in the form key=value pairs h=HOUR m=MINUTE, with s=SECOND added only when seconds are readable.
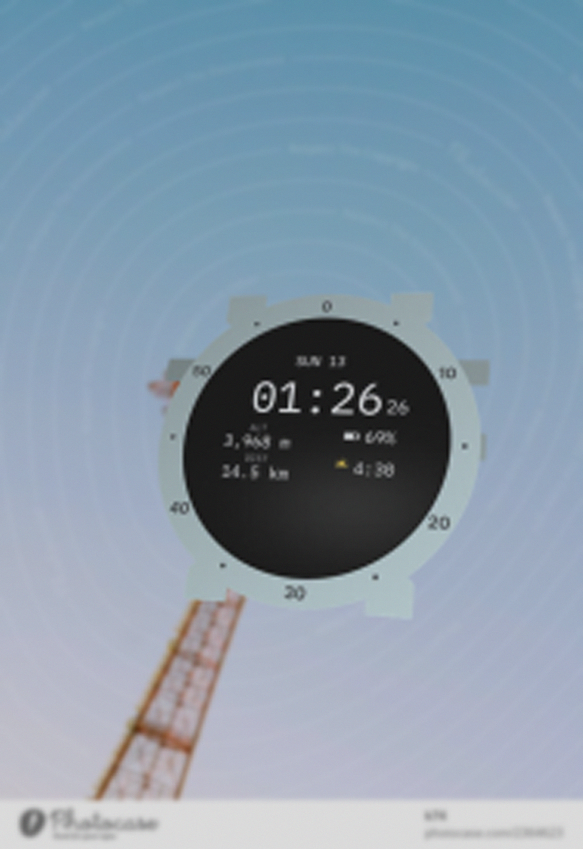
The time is h=1 m=26
